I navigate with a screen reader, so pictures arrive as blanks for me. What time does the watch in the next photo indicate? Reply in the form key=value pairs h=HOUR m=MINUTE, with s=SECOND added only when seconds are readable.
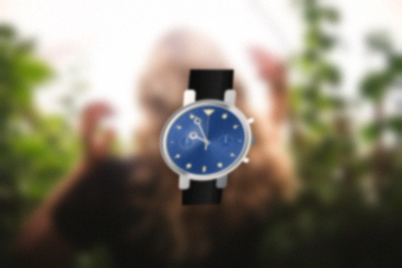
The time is h=9 m=56
